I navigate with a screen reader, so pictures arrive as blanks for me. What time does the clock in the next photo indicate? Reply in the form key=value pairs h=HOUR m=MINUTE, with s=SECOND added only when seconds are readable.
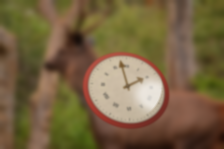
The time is h=1 m=58
